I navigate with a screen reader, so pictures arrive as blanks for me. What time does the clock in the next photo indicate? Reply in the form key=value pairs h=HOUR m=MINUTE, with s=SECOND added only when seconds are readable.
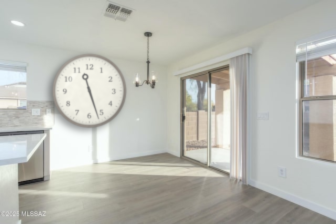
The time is h=11 m=27
